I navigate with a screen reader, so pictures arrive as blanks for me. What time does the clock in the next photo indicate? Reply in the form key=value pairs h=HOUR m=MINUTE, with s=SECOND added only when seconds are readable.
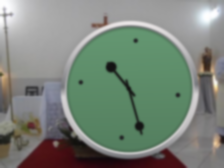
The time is h=10 m=26
